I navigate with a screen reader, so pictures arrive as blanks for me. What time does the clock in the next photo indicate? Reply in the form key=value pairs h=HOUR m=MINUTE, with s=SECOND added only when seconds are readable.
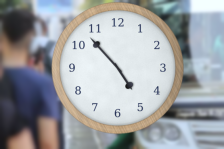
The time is h=4 m=53
